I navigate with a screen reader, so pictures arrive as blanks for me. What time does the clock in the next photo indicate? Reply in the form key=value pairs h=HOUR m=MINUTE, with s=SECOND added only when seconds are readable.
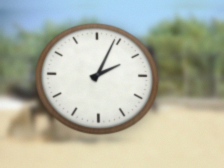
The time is h=2 m=4
